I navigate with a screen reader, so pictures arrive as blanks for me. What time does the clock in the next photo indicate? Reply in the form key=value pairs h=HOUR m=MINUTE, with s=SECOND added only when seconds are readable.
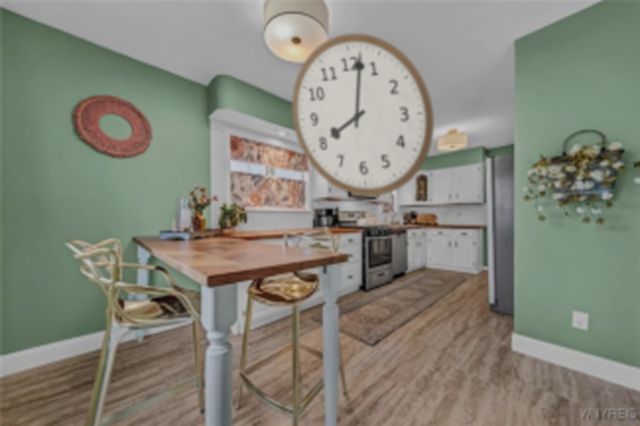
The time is h=8 m=2
